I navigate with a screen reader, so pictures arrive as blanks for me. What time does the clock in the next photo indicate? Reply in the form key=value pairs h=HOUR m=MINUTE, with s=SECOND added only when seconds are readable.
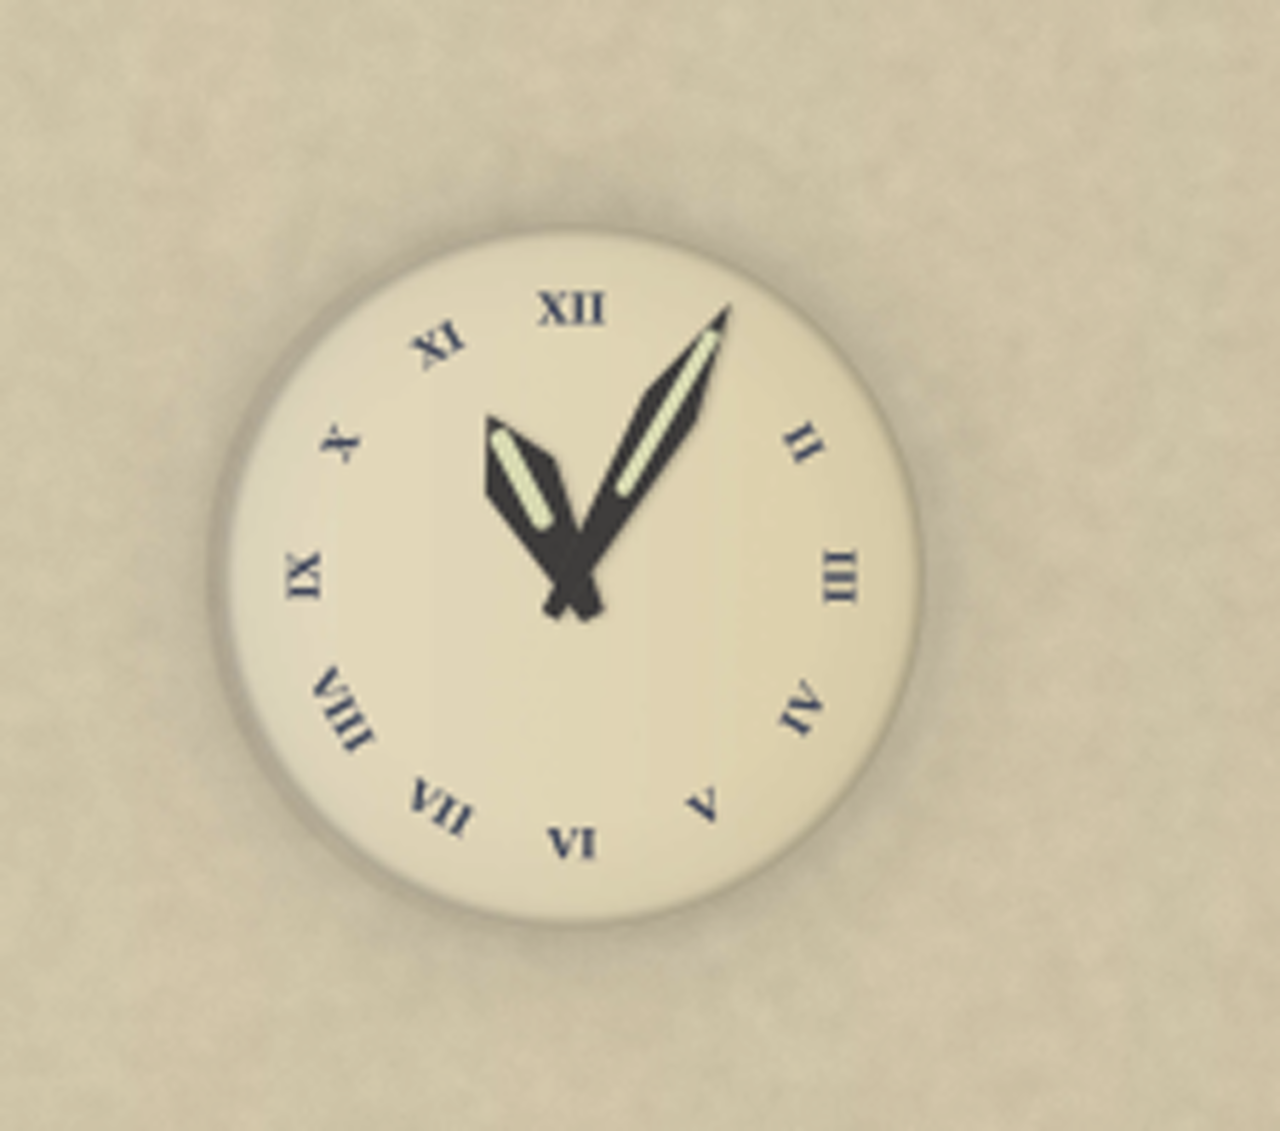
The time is h=11 m=5
